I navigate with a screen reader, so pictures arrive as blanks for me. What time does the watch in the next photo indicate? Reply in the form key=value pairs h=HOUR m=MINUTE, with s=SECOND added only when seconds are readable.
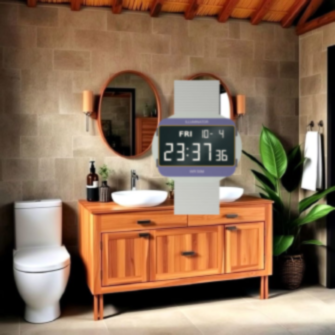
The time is h=23 m=37 s=36
